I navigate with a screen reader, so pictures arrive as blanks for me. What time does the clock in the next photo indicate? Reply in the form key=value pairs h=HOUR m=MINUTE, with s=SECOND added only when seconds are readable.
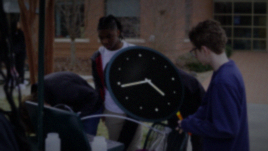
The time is h=4 m=44
